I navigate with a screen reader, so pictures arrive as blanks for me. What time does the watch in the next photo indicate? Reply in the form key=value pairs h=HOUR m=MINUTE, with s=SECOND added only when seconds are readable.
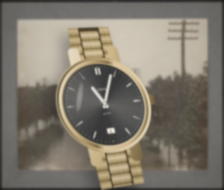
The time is h=11 m=4
